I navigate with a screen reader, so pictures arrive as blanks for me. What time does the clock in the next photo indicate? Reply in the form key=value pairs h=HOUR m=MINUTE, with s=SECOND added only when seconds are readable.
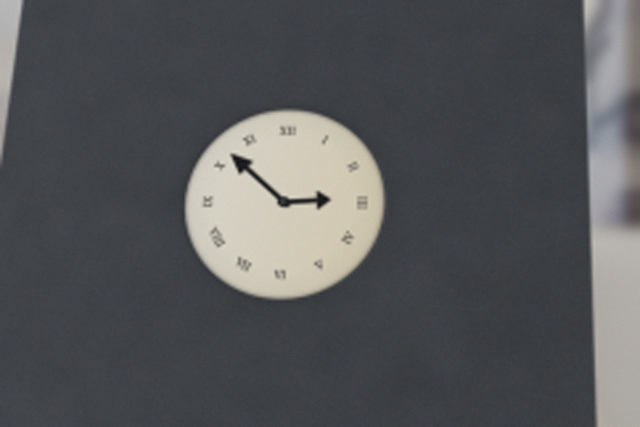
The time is h=2 m=52
